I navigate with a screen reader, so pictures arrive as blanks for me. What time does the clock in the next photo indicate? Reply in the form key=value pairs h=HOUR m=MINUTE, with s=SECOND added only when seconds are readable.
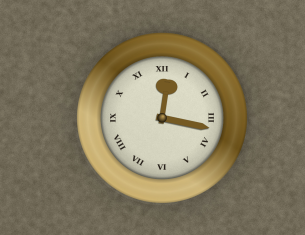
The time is h=12 m=17
